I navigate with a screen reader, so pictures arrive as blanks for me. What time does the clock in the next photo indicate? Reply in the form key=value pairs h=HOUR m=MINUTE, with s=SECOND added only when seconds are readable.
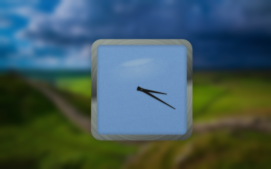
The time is h=3 m=20
